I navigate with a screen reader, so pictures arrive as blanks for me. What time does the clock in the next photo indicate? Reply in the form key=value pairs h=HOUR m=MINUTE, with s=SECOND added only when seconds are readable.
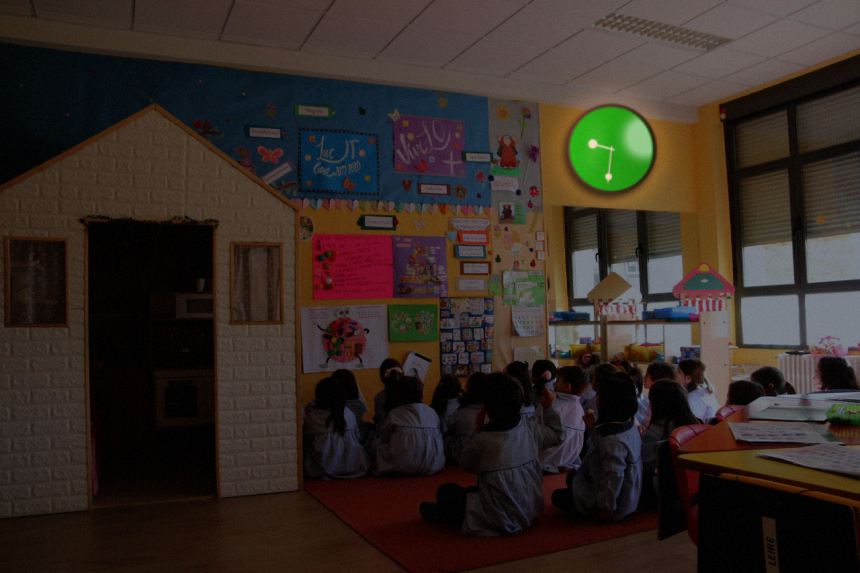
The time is h=9 m=31
